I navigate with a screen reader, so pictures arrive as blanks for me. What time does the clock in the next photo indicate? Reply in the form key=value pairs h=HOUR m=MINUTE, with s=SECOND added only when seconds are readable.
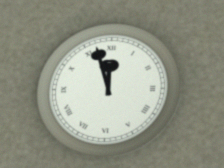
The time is h=11 m=57
